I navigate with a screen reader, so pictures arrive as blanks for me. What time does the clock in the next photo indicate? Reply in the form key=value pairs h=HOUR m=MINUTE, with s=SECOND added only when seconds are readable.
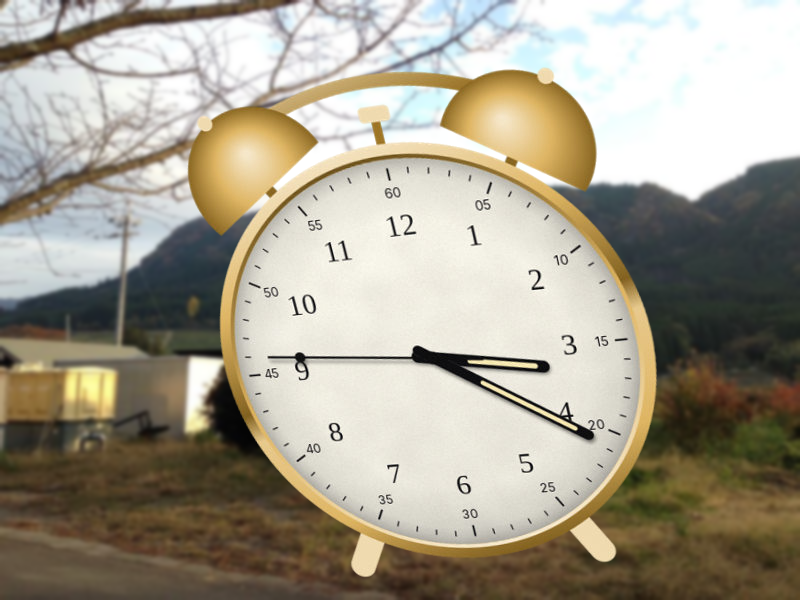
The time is h=3 m=20 s=46
